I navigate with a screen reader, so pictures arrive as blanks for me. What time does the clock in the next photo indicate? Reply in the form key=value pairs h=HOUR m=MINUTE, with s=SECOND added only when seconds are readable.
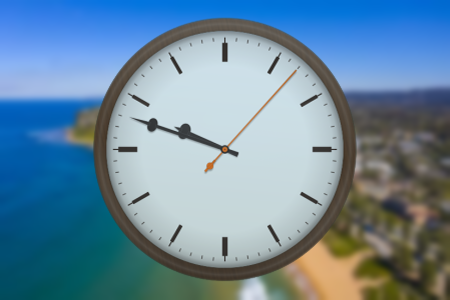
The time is h=9 m=48 s=7
